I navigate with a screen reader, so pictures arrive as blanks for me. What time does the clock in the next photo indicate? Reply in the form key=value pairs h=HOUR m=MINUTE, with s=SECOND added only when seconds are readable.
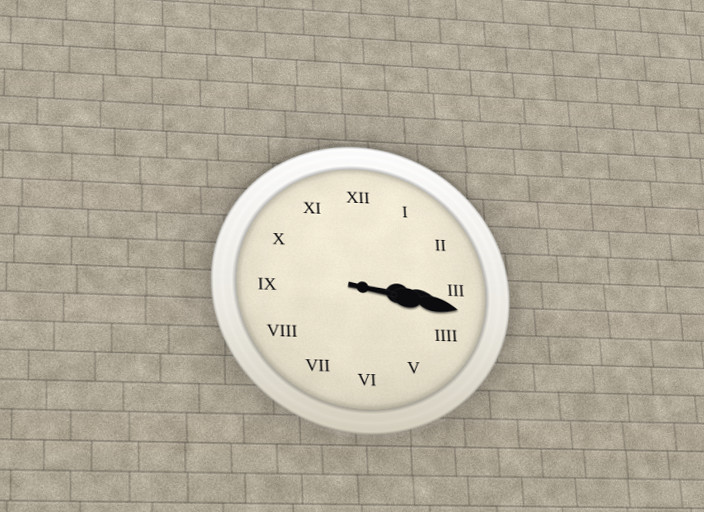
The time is h=3 m=17
